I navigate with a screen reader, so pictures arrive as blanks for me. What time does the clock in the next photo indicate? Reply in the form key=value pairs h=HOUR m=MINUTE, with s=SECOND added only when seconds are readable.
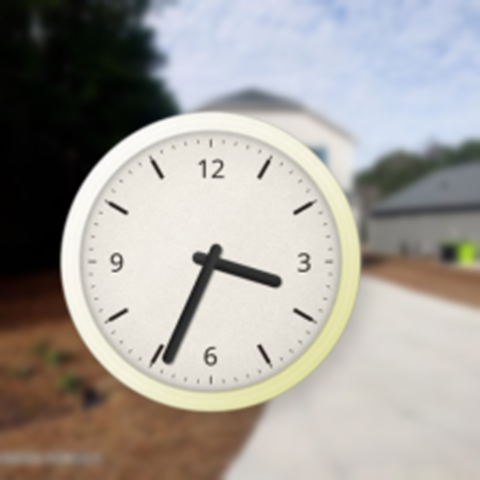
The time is h=3 m=34
